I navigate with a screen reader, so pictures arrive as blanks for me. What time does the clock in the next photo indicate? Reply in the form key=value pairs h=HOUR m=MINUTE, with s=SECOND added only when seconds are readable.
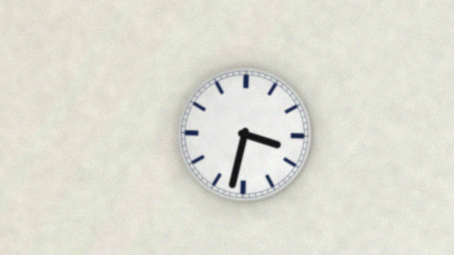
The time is h=3 m=32
